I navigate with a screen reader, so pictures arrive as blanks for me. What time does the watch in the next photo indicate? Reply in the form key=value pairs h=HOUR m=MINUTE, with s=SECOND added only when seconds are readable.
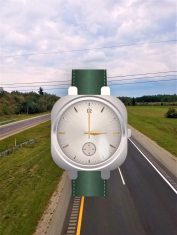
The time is h=3 m=0
